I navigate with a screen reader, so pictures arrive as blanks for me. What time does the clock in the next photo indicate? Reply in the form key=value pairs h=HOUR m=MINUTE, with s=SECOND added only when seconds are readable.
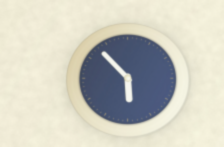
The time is h=5 m=53
